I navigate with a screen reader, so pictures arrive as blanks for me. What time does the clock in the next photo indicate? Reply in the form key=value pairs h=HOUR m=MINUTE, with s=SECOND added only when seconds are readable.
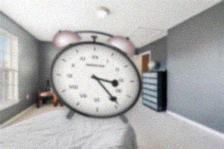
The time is h=3 m=24
